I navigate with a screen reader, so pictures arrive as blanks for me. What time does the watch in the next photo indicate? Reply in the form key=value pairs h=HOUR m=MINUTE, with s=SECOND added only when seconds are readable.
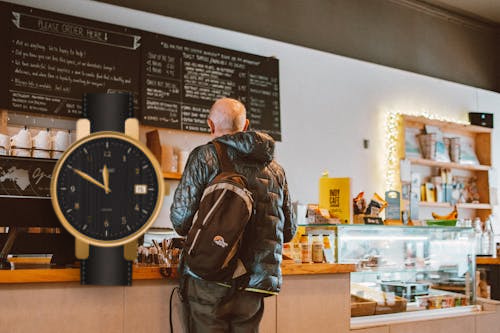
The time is h=11 m=50
